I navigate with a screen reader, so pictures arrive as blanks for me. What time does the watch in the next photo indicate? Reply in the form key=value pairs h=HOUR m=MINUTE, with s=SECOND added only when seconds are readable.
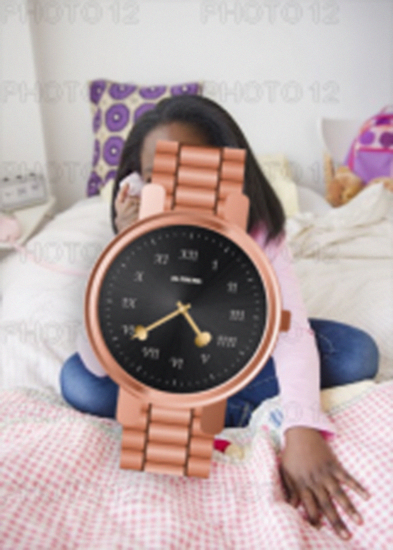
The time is h=4 m=39
